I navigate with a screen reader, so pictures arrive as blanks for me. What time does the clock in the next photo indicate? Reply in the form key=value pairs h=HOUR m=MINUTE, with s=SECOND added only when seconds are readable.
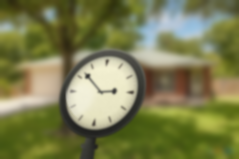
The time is h=2 m=52
